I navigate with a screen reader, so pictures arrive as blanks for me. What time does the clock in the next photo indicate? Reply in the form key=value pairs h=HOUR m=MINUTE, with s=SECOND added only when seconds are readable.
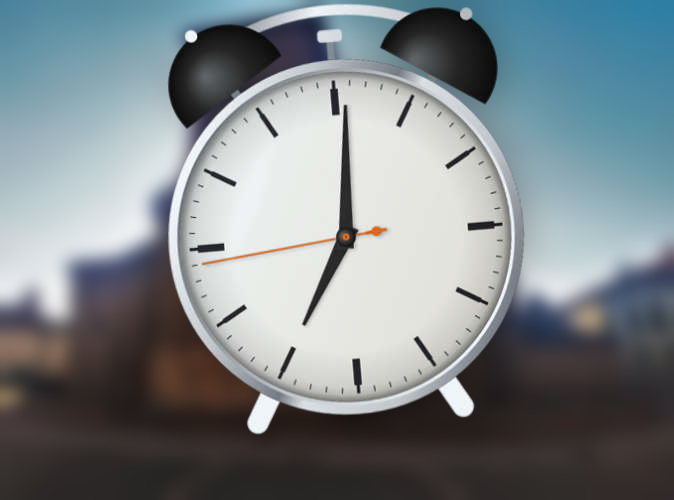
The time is h=7 m=0 s=44
